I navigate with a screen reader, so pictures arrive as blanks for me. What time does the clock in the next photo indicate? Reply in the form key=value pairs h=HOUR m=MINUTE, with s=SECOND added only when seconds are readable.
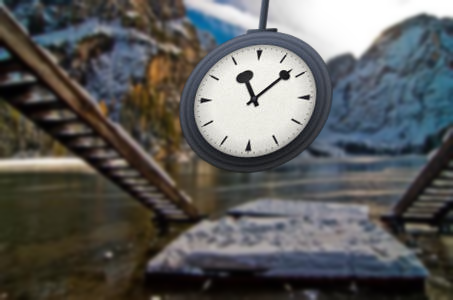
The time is h=11 m=8
